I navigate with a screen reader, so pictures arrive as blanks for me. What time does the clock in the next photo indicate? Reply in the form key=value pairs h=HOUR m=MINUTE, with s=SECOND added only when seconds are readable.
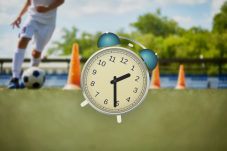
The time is h=1 m=26
